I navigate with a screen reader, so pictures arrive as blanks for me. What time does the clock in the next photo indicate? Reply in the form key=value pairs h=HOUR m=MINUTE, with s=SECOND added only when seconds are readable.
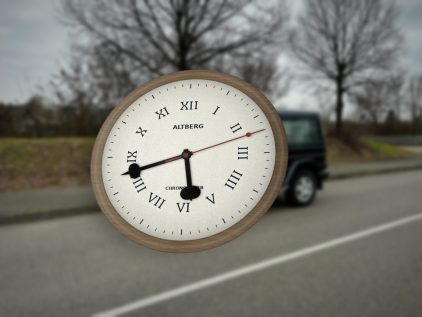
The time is h=5 m=42 s=12
